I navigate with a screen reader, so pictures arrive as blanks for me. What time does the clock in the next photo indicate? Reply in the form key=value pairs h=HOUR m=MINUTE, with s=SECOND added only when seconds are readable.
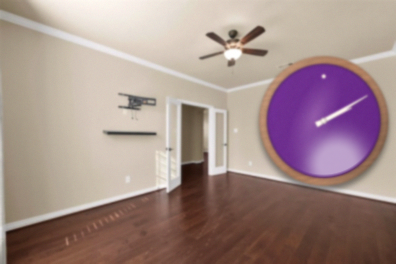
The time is h=2 m=10
